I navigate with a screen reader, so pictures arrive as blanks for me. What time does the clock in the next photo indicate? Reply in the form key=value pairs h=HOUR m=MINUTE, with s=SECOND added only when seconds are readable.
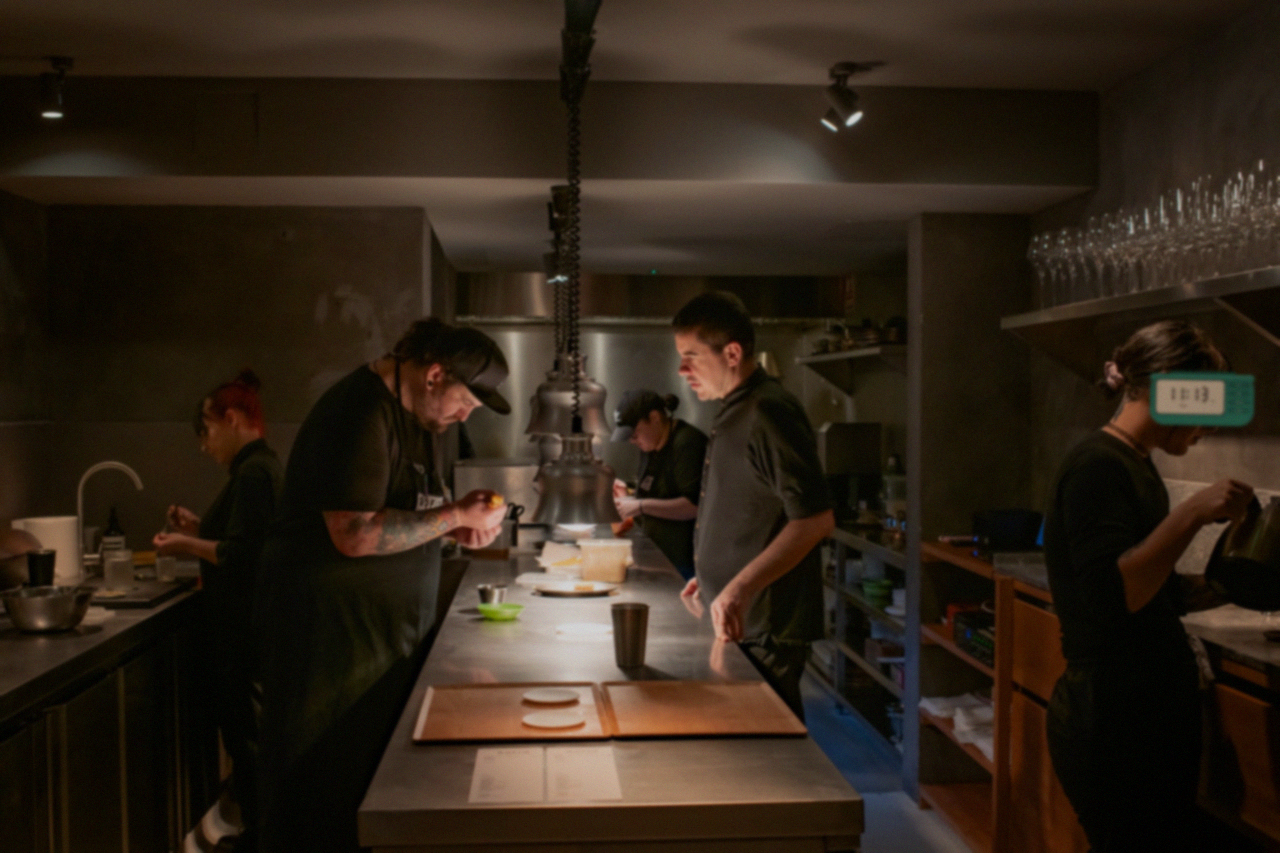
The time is h=11 m=13
